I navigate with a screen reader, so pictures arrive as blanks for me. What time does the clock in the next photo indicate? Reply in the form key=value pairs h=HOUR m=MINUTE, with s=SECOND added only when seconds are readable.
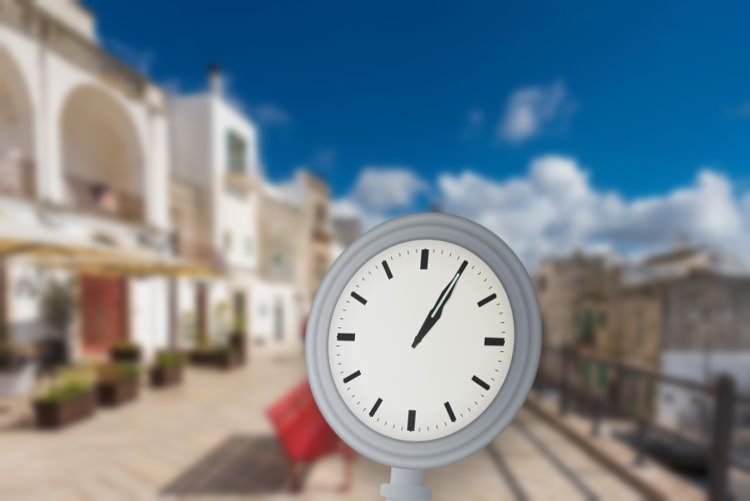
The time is h=1 m=5
